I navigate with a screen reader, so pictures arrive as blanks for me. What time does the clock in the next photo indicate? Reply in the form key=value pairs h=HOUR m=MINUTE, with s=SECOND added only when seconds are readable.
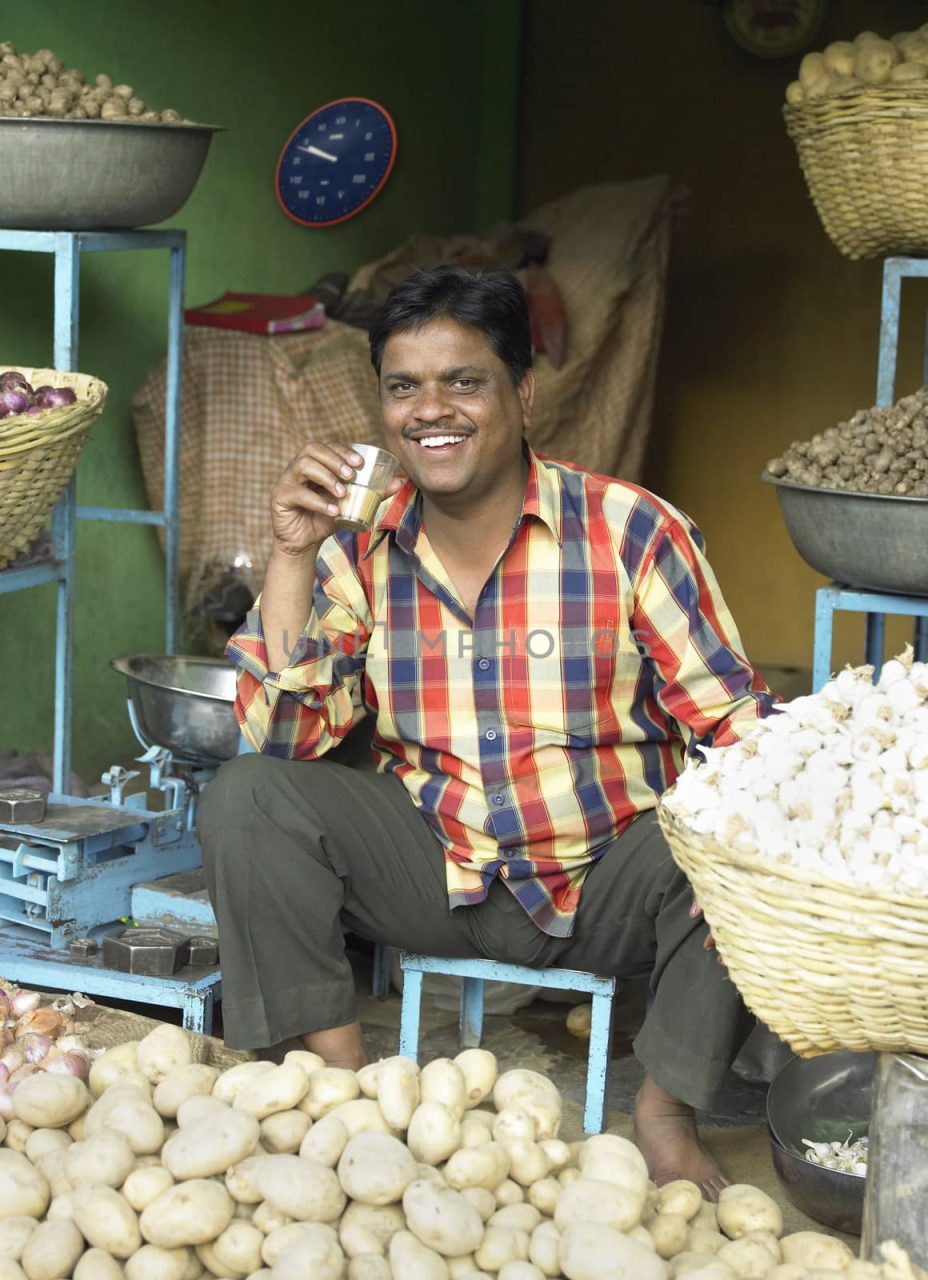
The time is h=9 m=48
